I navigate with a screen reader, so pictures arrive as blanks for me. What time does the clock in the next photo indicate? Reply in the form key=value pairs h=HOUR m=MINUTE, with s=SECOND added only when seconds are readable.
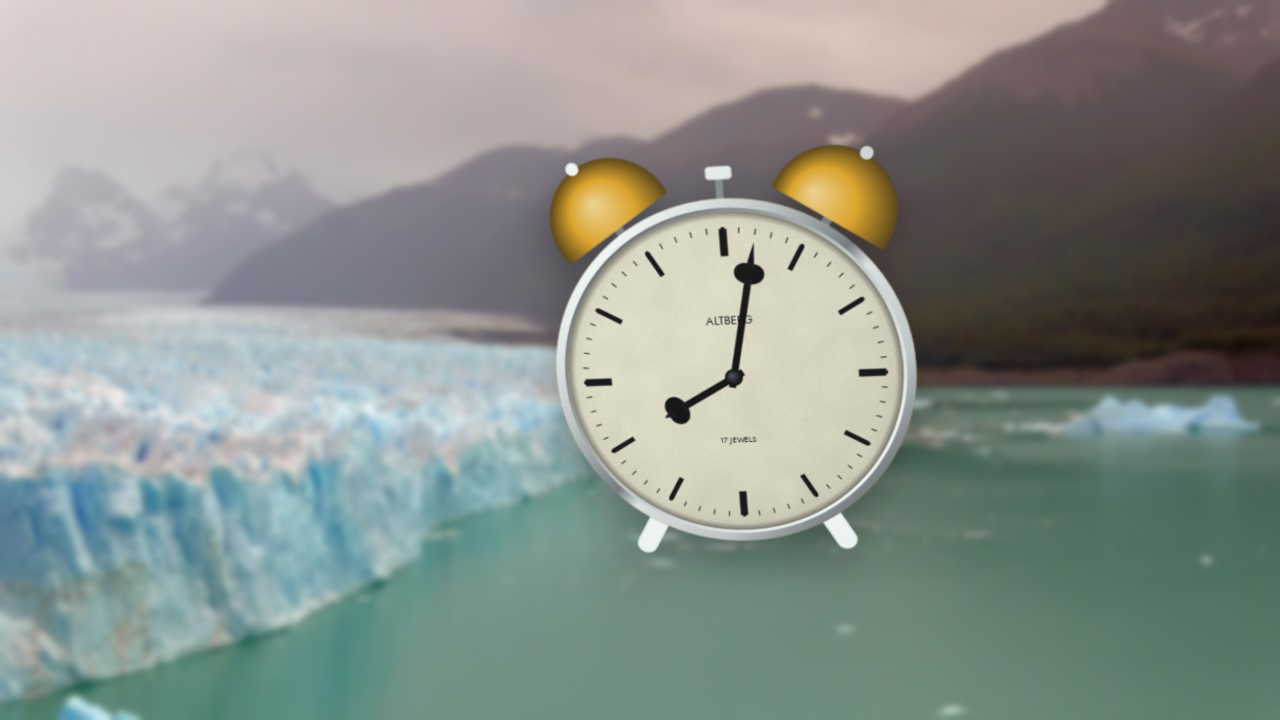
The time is h=8 m=2
